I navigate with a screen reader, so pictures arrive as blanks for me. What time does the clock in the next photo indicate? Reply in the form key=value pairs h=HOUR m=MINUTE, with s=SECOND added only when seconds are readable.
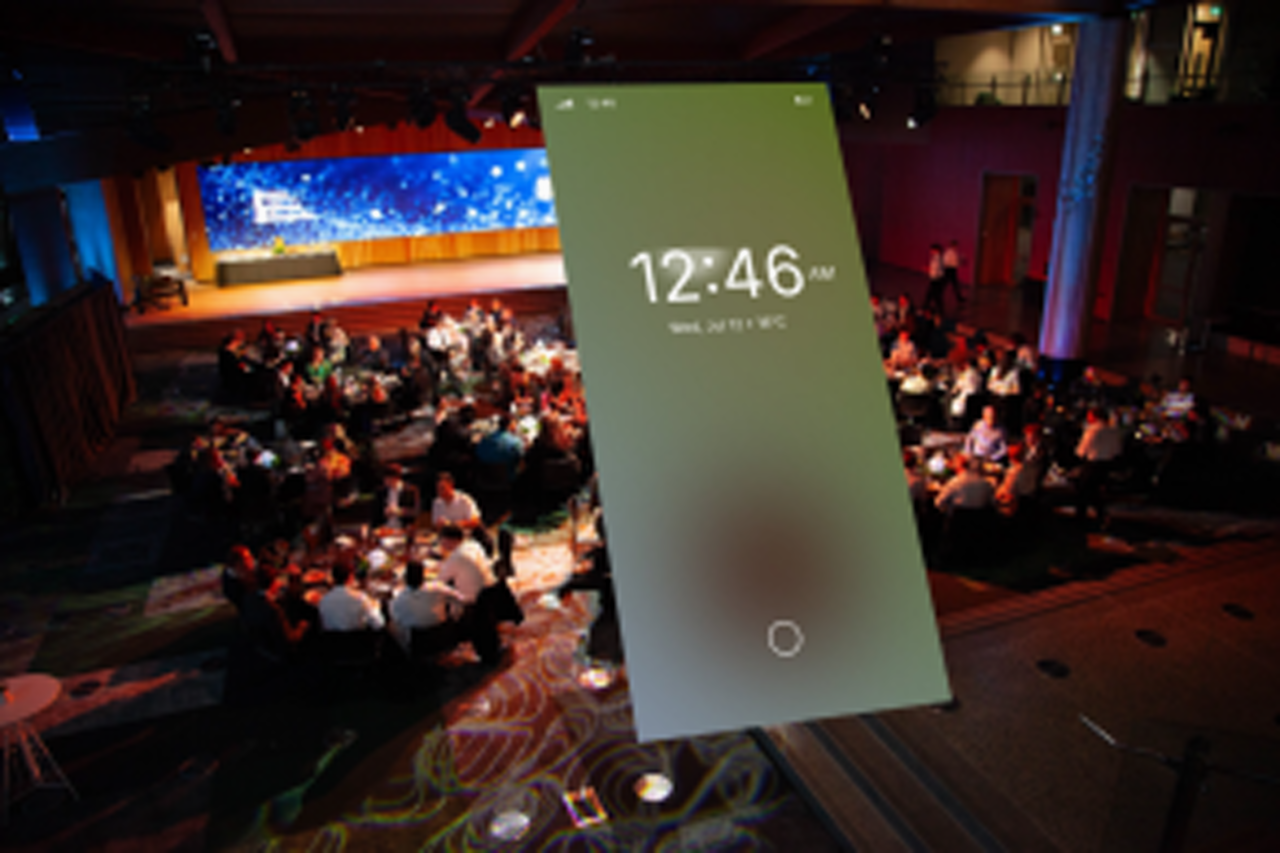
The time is h=12 m=46
